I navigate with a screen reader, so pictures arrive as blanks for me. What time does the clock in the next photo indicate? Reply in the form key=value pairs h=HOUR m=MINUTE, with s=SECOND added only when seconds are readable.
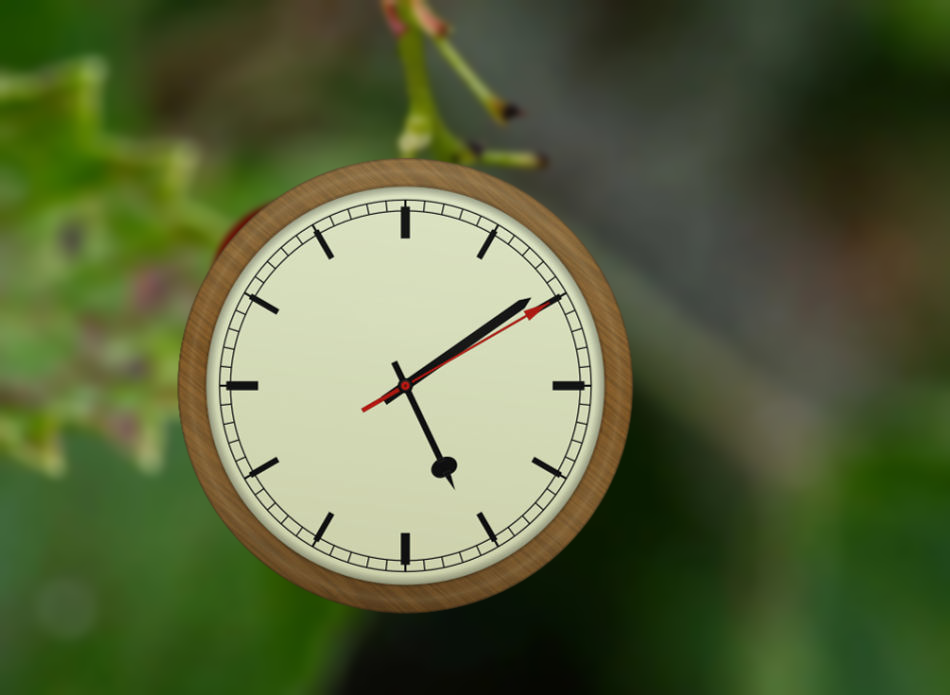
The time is h=5 m=9 s=10
